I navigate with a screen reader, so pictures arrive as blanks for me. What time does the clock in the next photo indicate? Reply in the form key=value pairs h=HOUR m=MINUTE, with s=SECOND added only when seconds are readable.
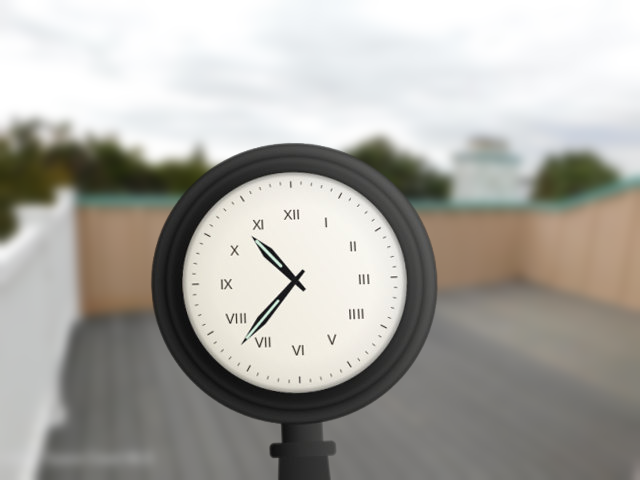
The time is h=10 m=37
